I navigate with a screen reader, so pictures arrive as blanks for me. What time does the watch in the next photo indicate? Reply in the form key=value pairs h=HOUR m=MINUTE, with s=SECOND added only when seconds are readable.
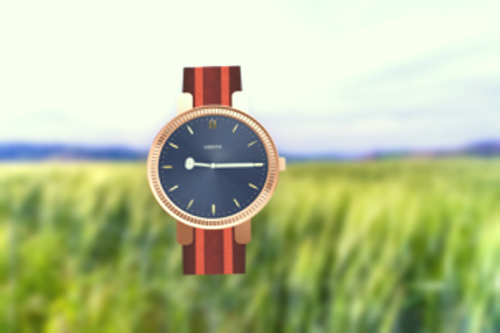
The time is h=9 m=15
